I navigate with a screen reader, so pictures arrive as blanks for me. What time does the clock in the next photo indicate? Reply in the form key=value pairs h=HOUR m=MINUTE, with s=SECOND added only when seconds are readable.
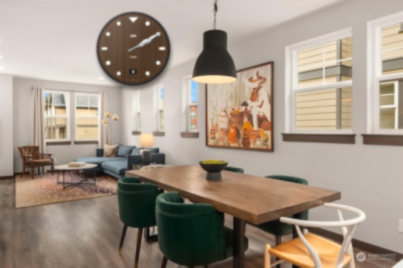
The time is h=2 m=10
